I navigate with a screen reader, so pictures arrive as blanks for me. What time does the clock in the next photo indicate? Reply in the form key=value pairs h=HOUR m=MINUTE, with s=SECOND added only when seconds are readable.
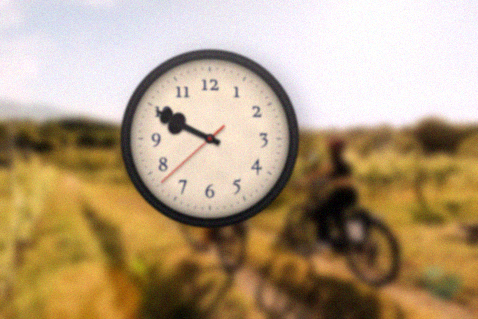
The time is h=9 m=49 s=38
